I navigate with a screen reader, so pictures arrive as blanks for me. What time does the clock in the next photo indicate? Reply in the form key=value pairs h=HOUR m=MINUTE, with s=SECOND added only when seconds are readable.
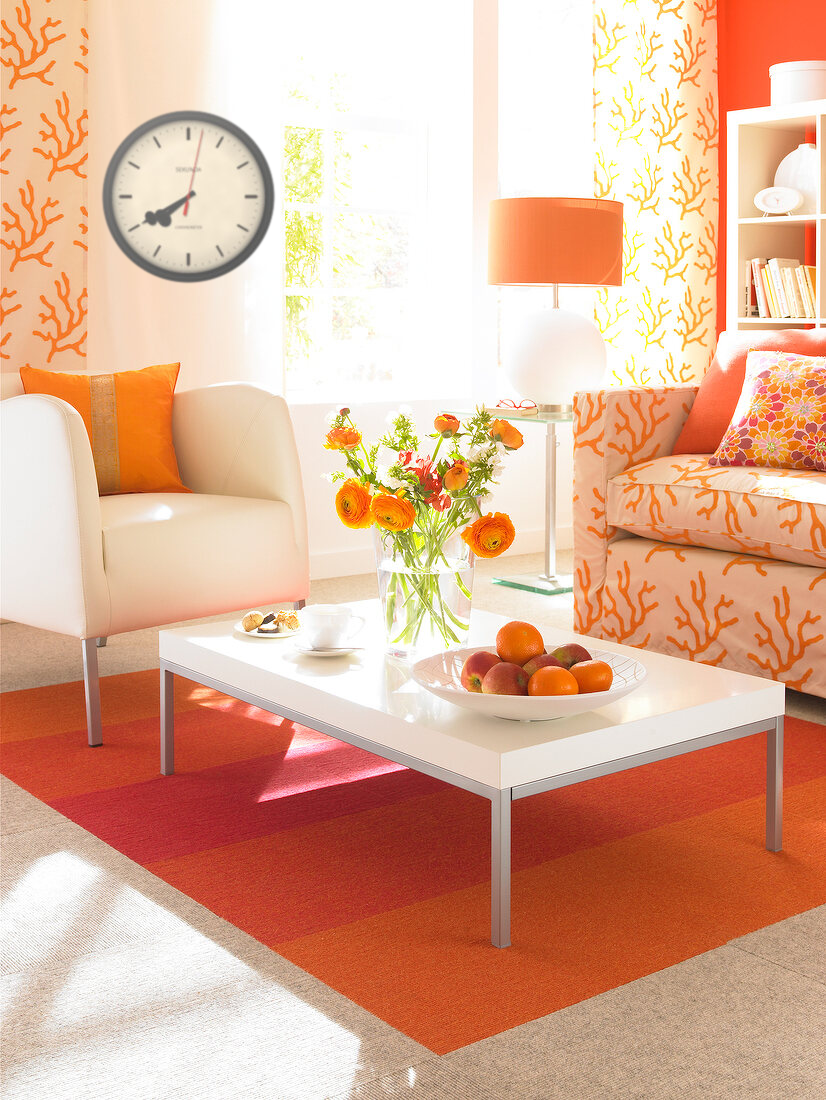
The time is h=7 m=40 s=2
